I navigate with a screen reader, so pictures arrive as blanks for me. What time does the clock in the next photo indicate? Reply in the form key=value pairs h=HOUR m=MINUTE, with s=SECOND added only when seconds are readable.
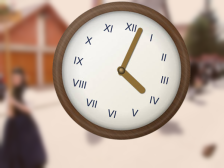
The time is h=4 m=2
